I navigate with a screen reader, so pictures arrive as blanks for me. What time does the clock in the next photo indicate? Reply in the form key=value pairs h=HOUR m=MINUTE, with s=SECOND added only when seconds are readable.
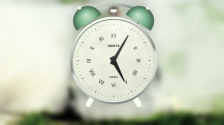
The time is h=5 m=5
